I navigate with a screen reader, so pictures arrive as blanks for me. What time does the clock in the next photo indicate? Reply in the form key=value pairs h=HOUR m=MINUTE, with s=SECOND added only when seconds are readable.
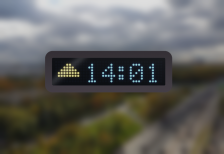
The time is h=14 m=1
